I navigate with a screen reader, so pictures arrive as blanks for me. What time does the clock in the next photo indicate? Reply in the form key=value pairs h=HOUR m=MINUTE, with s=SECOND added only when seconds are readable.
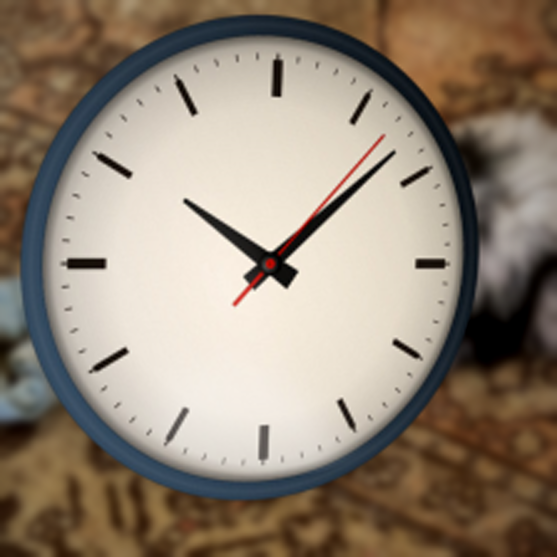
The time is h=10 m=8 s=7
